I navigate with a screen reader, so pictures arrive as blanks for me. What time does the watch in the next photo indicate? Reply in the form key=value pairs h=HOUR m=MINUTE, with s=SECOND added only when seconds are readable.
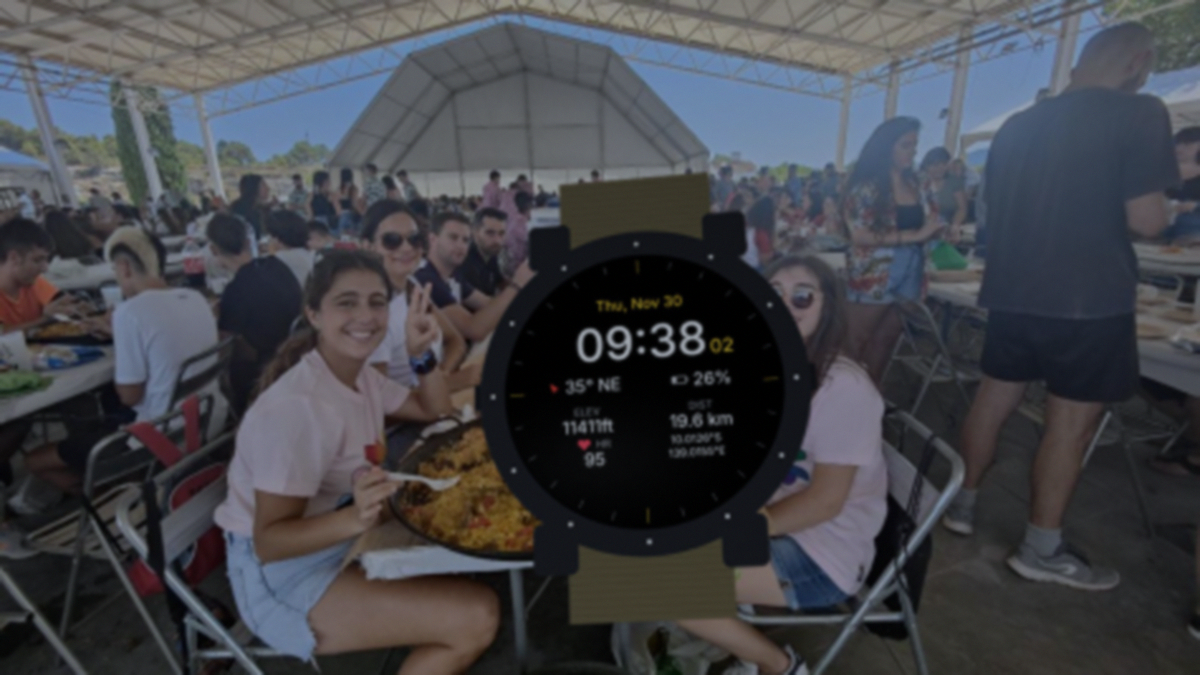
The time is h=9 m=38
